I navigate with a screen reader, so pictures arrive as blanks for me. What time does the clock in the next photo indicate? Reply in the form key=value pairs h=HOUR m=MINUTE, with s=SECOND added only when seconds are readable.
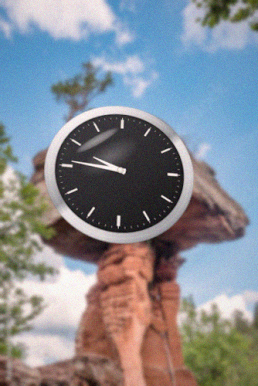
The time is h=9 m=46
